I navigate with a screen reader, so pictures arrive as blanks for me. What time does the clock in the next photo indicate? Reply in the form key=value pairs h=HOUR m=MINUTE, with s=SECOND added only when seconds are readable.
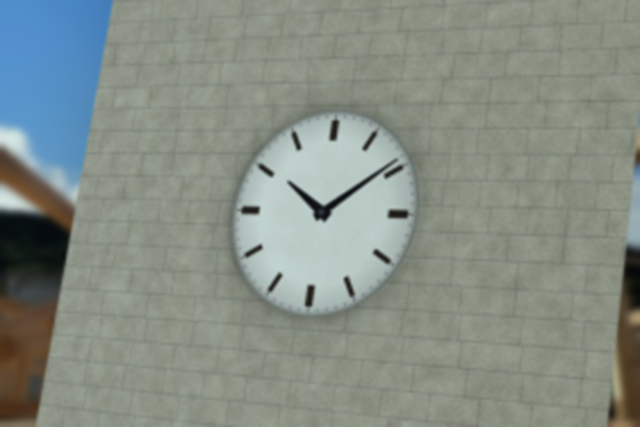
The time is h=10 m=9
